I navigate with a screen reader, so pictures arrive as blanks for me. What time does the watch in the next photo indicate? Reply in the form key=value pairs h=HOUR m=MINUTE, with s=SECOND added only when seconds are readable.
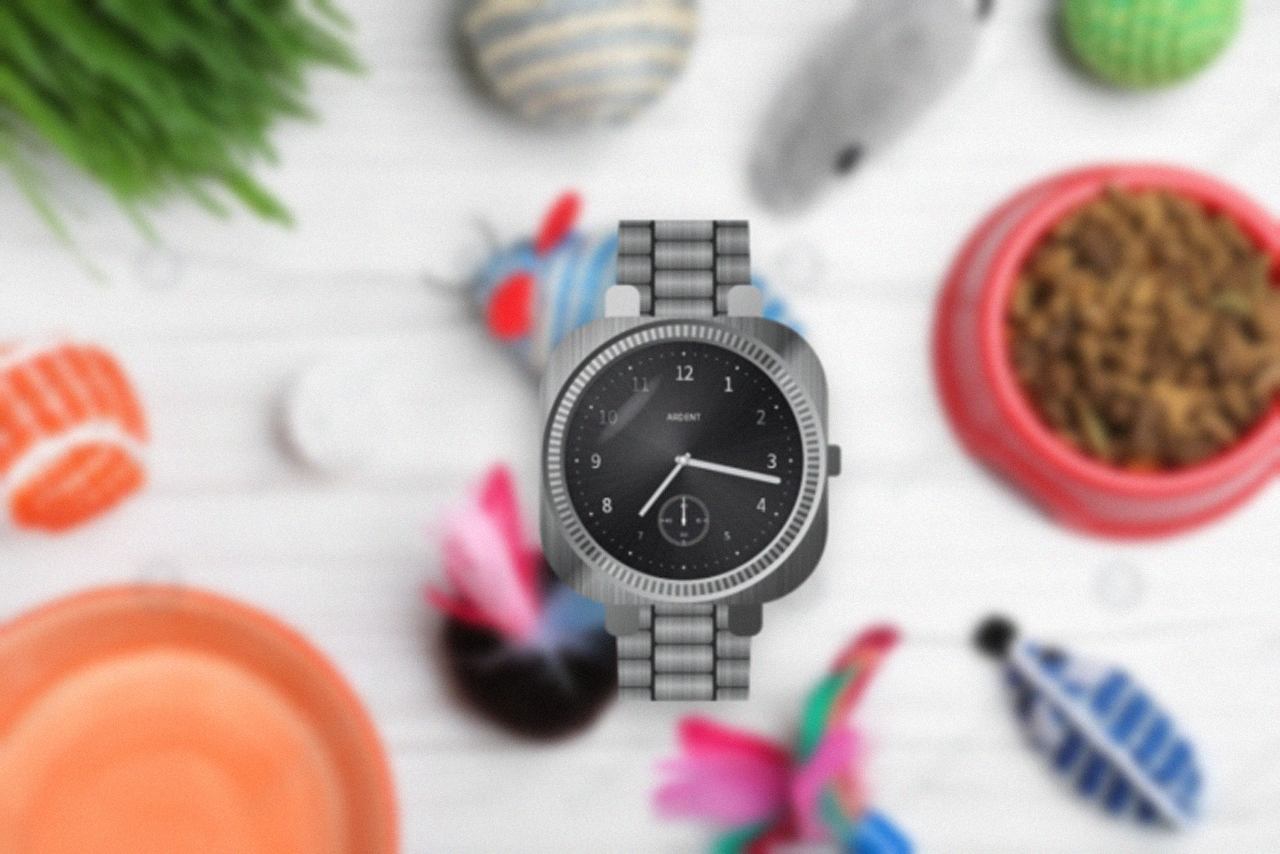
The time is h=7 m=17
